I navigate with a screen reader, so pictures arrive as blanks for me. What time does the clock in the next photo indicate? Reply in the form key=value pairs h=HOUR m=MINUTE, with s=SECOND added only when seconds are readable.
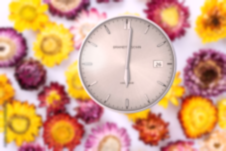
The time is h=6 m=1
